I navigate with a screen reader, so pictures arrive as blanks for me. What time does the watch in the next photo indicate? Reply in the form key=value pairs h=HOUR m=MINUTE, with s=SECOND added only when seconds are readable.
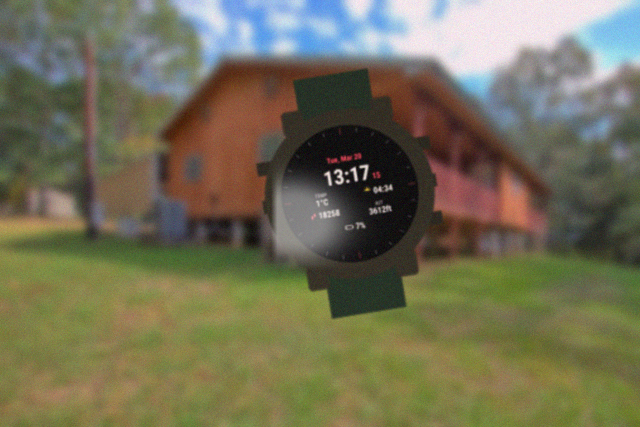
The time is h=13 m=17
